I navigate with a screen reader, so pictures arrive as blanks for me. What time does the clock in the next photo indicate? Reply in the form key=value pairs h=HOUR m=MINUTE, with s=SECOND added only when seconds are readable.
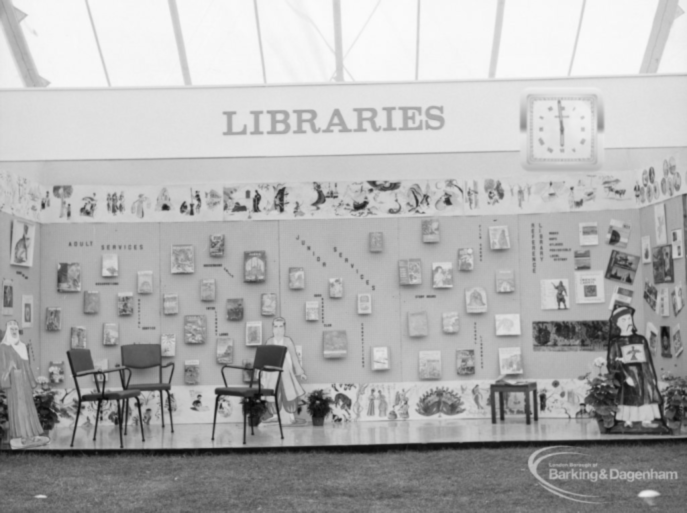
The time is h=5 m=59
